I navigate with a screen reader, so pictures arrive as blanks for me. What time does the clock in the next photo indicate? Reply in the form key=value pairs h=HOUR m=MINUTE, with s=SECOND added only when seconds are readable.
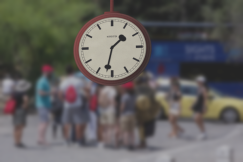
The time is h=1 m=32
